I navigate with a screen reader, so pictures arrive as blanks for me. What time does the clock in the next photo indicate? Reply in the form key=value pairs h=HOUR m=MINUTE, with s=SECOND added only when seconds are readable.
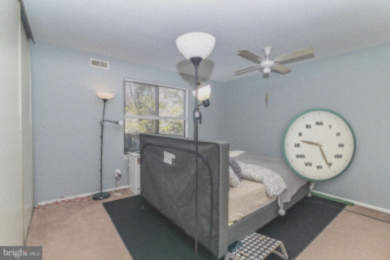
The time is h=9 m=26
